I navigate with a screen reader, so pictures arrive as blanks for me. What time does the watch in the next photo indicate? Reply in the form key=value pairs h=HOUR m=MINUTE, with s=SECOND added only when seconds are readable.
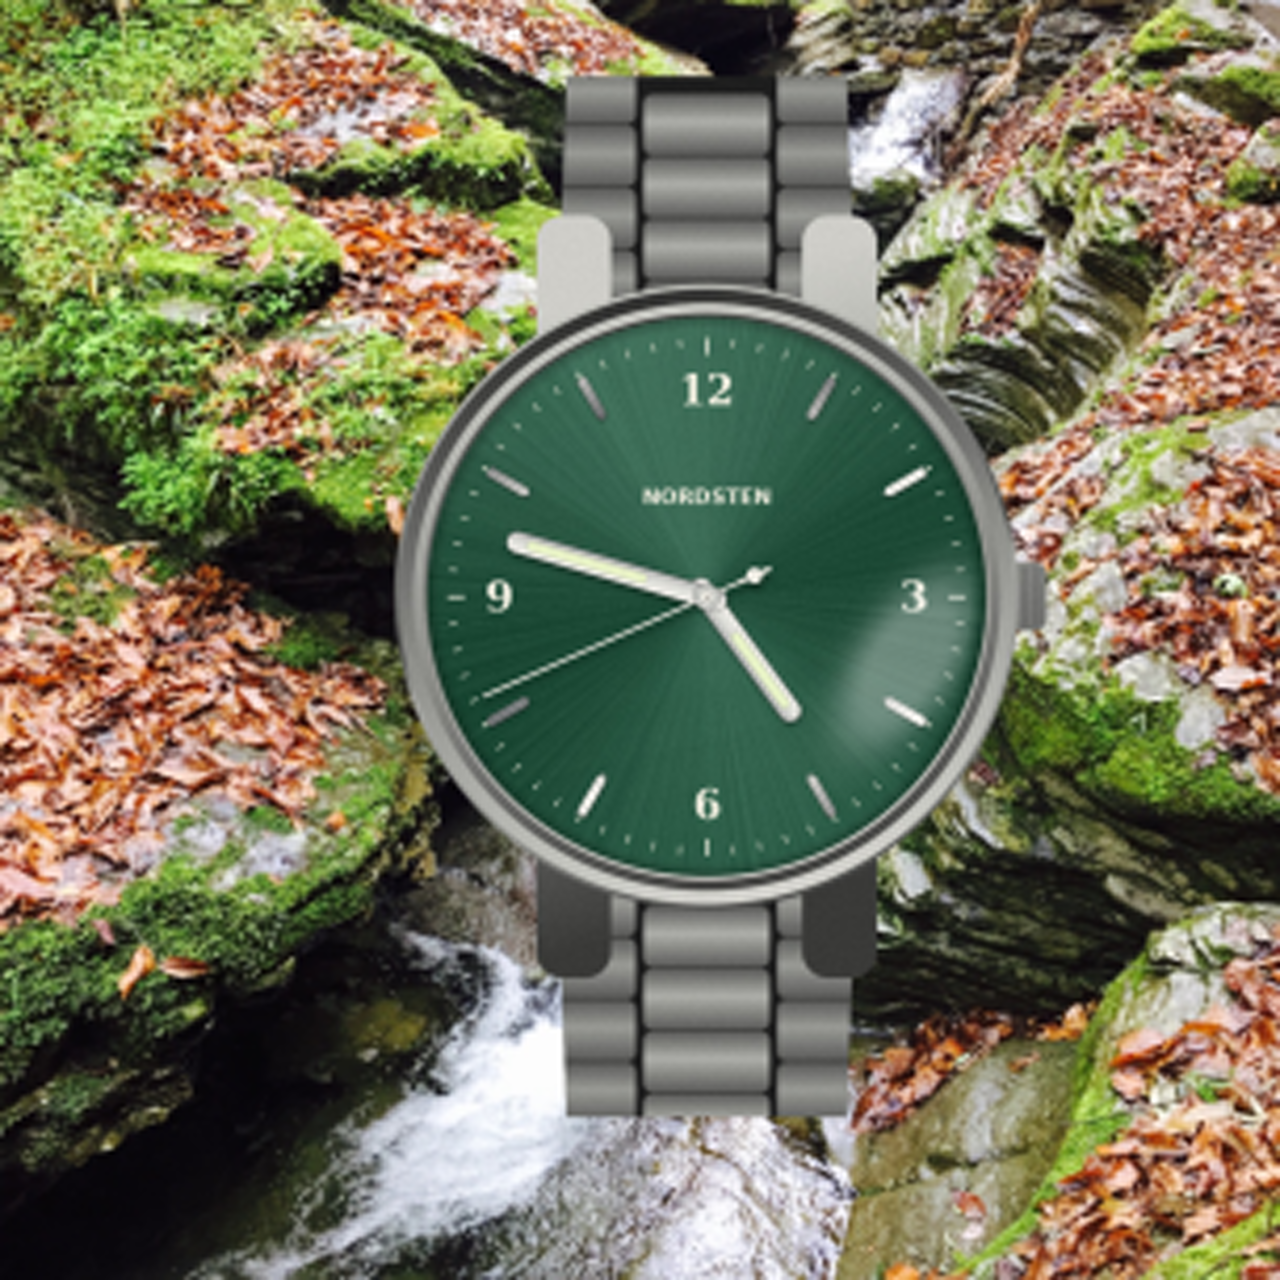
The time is h=4 m=47 s=41
